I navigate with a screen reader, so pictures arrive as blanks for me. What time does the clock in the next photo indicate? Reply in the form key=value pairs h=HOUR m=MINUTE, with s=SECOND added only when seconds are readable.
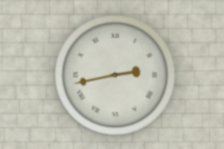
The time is h=2 m=43
